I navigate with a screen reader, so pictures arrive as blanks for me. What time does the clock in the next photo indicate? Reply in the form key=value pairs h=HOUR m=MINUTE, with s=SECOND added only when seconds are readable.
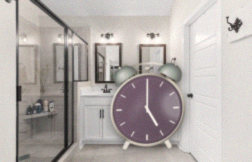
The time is h=5 m=0
